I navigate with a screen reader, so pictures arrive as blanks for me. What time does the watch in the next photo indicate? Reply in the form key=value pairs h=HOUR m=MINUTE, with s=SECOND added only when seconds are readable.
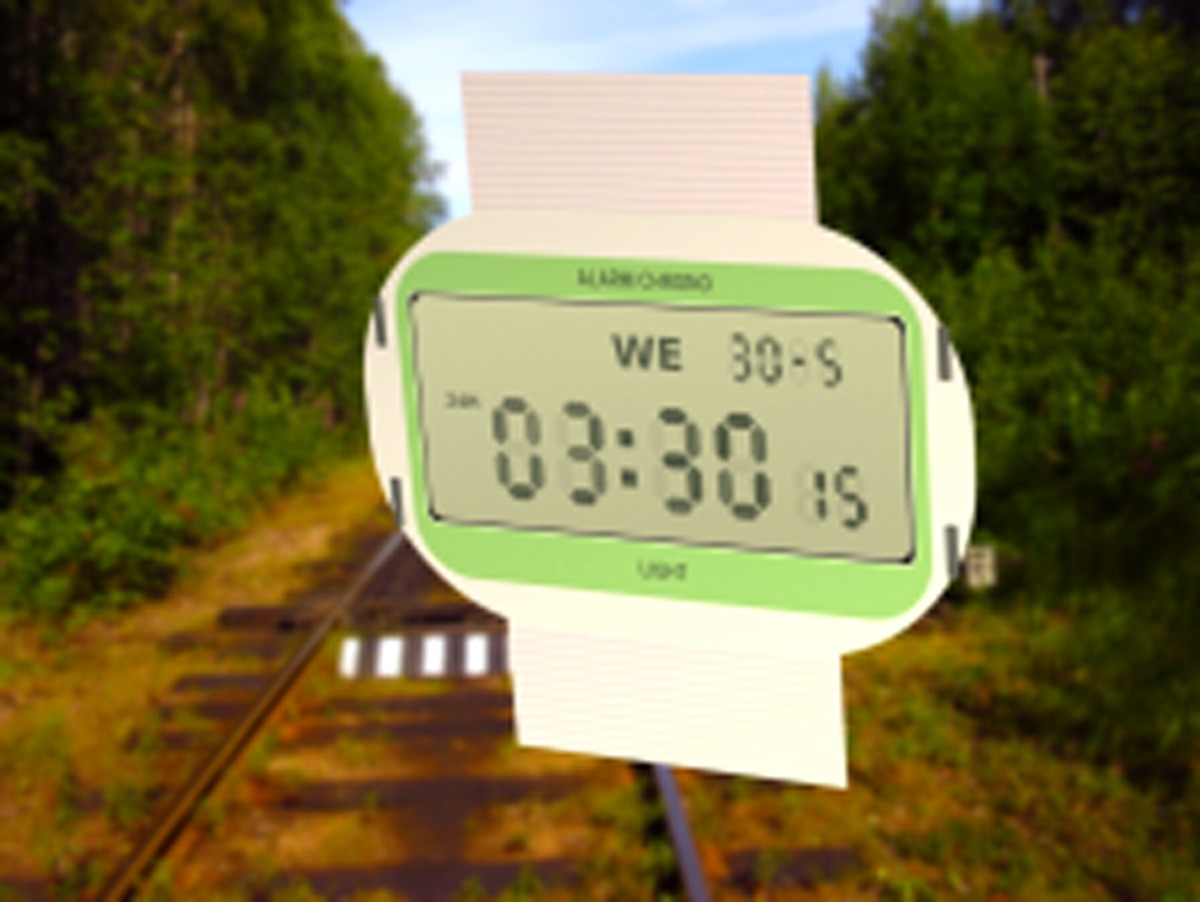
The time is h=3 m=30 s=15
